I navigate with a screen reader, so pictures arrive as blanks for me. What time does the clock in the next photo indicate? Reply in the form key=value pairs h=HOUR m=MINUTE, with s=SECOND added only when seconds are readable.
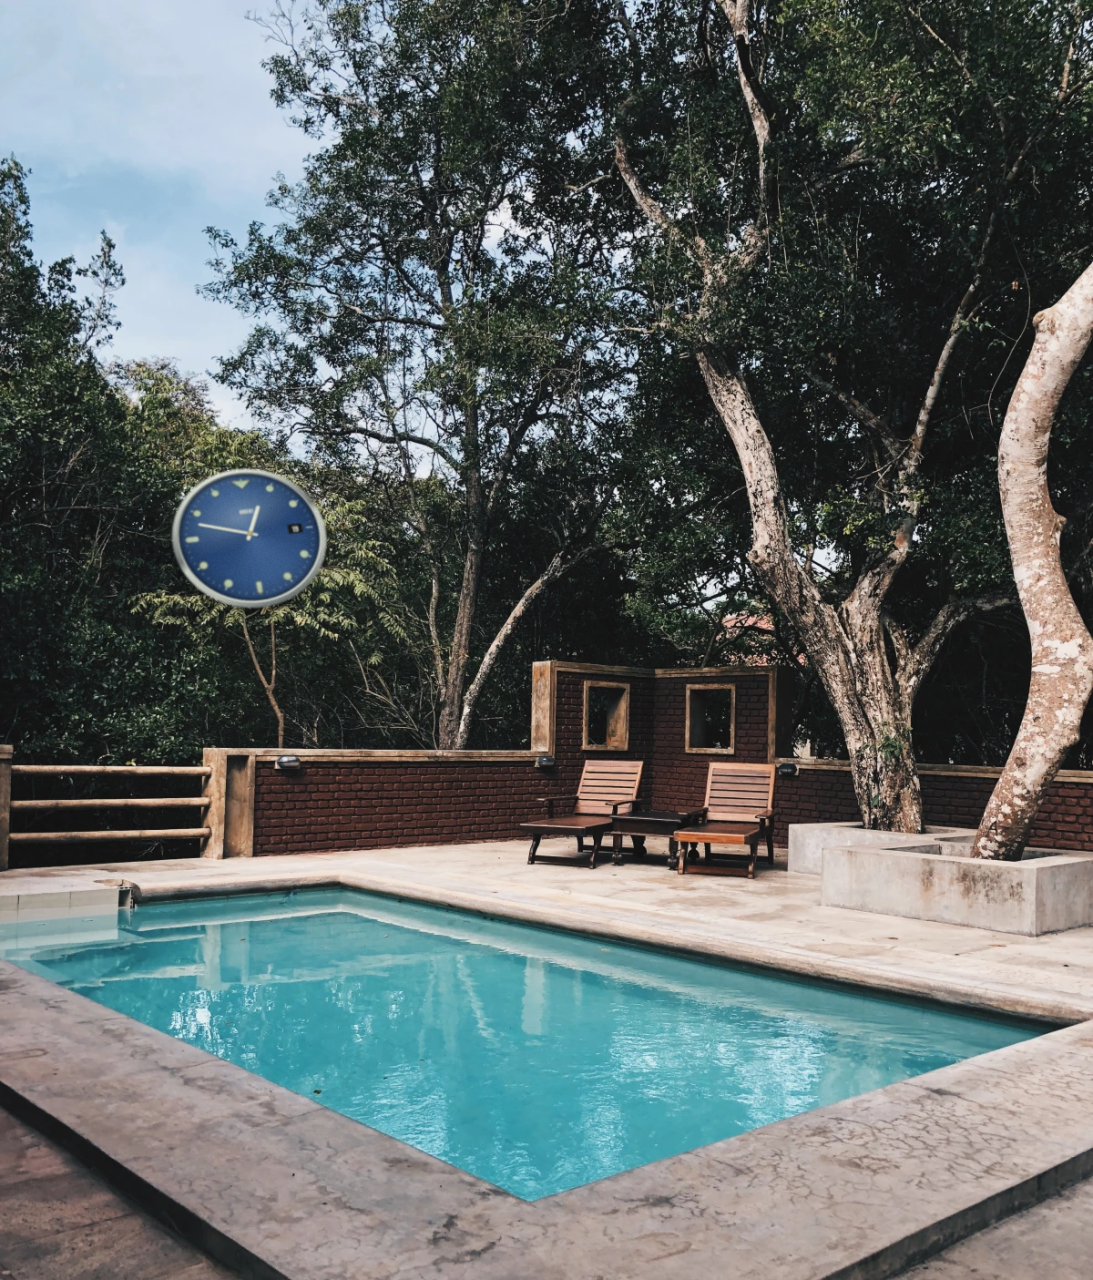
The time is h=12 m=48
